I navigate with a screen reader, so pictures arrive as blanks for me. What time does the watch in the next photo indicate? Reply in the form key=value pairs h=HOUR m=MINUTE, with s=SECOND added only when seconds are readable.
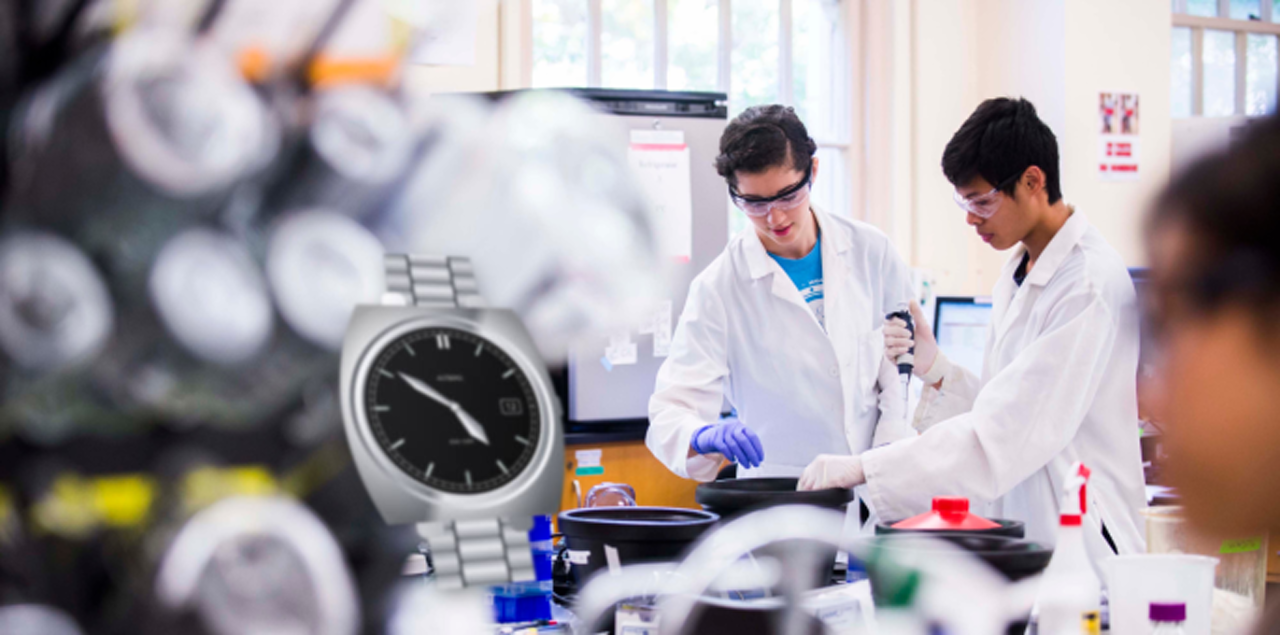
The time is h=4 m=51
